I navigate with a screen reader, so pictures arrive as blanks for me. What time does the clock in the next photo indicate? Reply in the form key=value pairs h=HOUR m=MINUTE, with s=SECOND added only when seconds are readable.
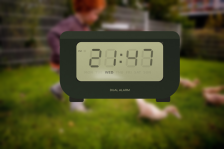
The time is h=21 m=47
